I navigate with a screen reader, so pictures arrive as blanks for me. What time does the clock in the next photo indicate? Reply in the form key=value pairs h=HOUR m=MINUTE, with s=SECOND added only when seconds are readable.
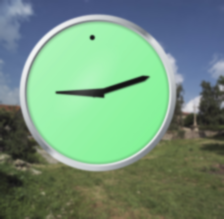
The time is h=9 m=13
